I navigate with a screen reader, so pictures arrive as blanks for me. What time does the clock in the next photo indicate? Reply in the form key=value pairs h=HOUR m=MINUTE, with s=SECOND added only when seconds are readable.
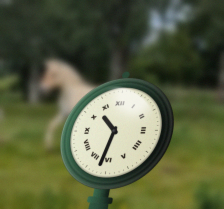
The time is h=10 m=32
